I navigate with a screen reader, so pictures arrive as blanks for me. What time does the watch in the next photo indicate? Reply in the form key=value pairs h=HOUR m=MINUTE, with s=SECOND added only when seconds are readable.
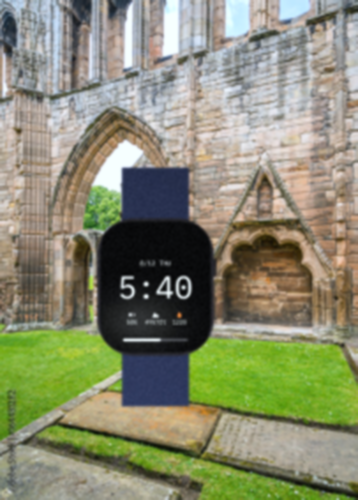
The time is h=5 m=40
